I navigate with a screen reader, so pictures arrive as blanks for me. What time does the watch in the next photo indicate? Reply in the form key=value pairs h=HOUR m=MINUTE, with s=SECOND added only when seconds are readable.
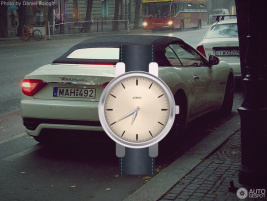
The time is h=6 m=40
